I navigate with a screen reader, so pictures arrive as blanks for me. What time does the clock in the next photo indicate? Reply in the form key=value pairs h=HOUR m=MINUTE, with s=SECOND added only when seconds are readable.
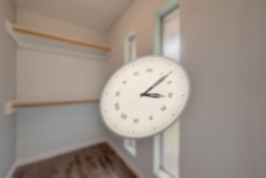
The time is h=3 m=7
